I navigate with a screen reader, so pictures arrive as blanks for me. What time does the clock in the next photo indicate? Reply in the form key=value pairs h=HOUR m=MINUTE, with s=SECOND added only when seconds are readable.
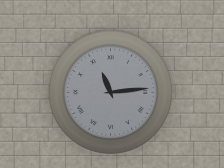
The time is h=11 m=14
